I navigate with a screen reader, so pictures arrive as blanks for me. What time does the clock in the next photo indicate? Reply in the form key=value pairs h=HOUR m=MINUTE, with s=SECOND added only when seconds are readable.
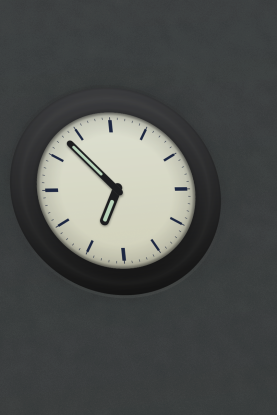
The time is h=6 m=53
